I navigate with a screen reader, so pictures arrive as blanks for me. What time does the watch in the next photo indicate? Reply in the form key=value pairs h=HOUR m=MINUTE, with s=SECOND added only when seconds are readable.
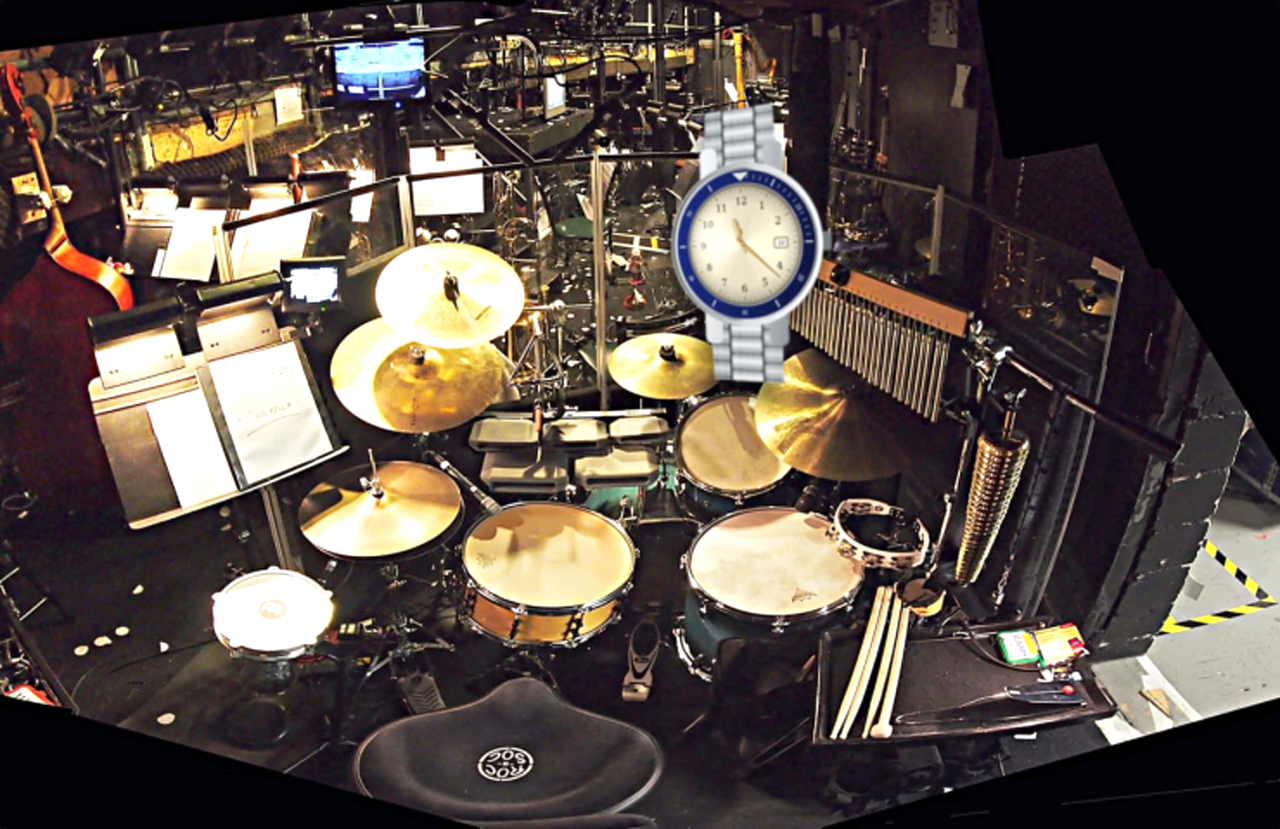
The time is h=11 m=22
